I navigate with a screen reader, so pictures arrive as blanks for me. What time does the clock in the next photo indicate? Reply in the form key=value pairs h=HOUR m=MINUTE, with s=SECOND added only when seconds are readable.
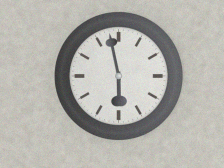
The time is h=5 m=58
